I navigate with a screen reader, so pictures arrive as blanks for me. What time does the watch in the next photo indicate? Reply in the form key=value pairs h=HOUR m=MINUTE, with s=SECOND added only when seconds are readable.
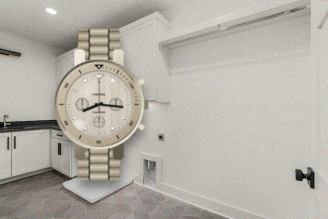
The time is h=8 m=16
